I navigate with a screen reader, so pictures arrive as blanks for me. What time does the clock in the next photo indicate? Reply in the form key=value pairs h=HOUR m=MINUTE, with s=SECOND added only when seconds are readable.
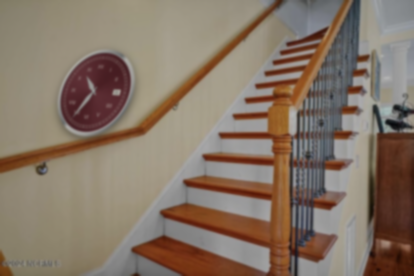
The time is h=10 m=35
